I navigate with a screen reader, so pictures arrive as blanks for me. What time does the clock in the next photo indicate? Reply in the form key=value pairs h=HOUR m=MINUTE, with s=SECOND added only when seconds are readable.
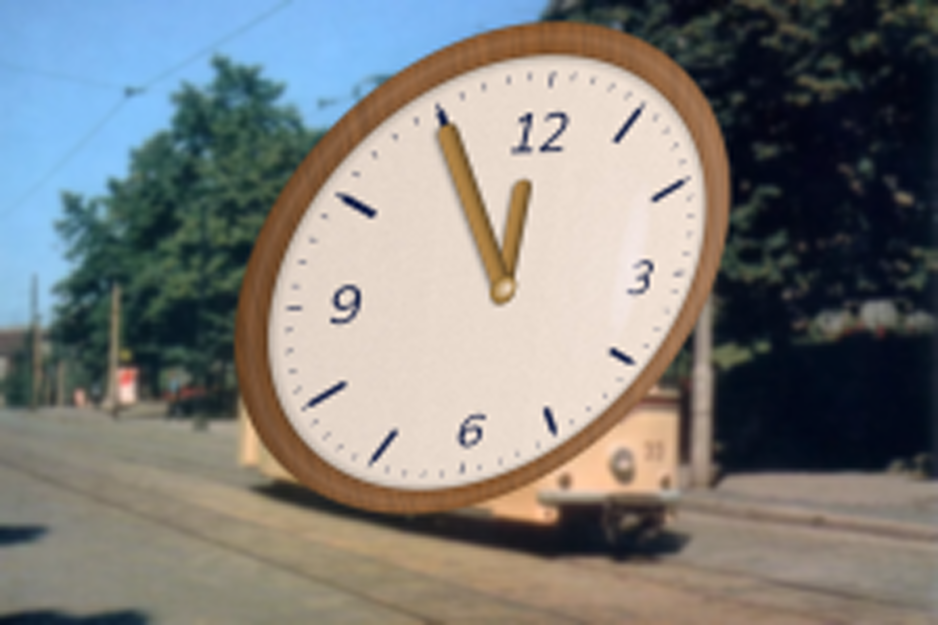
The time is h=11 m=55
